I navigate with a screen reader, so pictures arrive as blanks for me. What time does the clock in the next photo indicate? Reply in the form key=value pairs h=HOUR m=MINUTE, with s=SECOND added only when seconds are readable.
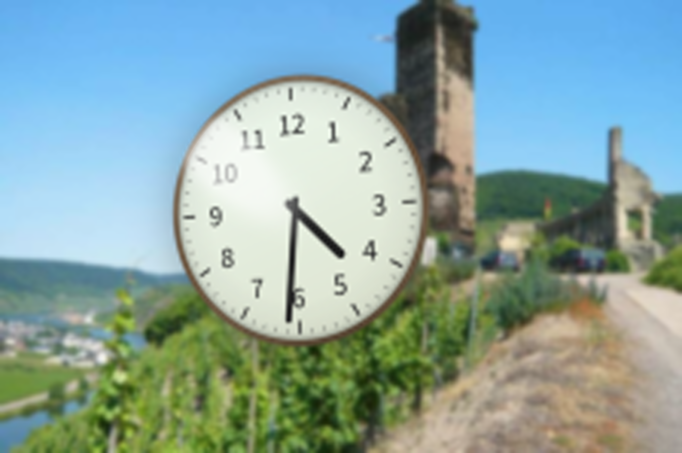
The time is h=4 m=31
